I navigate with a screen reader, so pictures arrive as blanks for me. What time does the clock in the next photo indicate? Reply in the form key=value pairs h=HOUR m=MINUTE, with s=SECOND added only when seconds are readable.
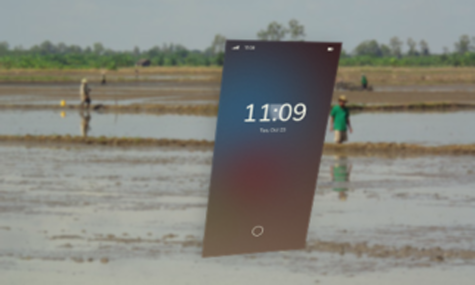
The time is h=11 m=9
